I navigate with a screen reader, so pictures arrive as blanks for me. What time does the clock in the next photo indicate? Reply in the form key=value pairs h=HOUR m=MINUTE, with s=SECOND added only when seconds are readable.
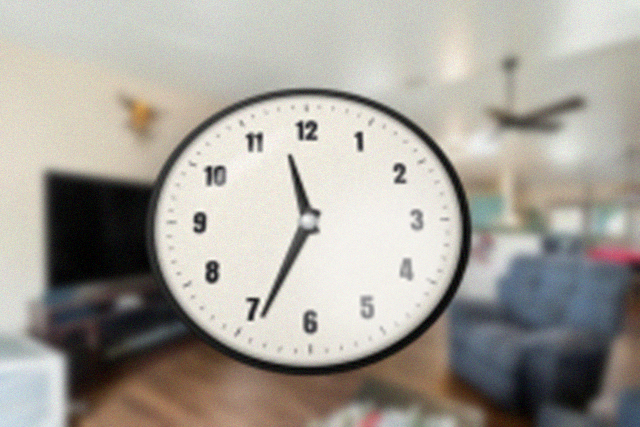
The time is h=11 m=34
